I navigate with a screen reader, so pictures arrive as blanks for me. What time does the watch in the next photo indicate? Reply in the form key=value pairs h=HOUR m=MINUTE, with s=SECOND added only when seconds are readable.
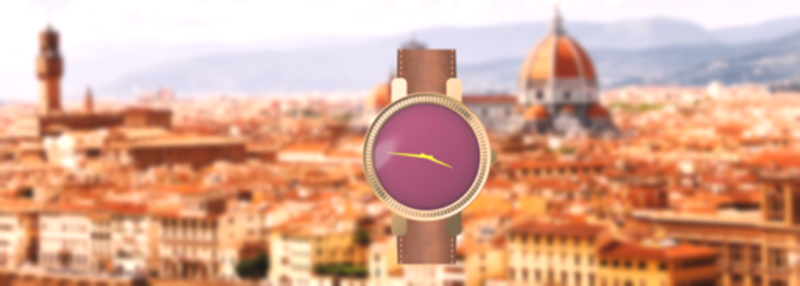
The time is h=3 m=46
